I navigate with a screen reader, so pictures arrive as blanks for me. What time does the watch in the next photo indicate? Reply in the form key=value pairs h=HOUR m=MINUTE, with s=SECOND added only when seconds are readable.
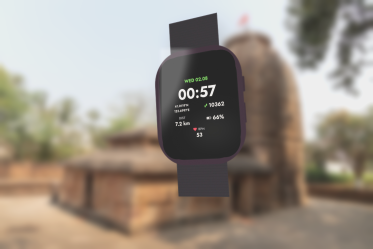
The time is h=0 m=57
